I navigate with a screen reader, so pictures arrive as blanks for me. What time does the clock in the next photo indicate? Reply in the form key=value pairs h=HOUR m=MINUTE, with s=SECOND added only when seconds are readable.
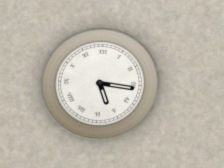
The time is h=5 m=16
